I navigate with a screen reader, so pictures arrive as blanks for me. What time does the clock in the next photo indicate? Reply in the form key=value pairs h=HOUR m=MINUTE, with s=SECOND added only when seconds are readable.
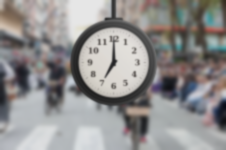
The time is h=7 m=0
